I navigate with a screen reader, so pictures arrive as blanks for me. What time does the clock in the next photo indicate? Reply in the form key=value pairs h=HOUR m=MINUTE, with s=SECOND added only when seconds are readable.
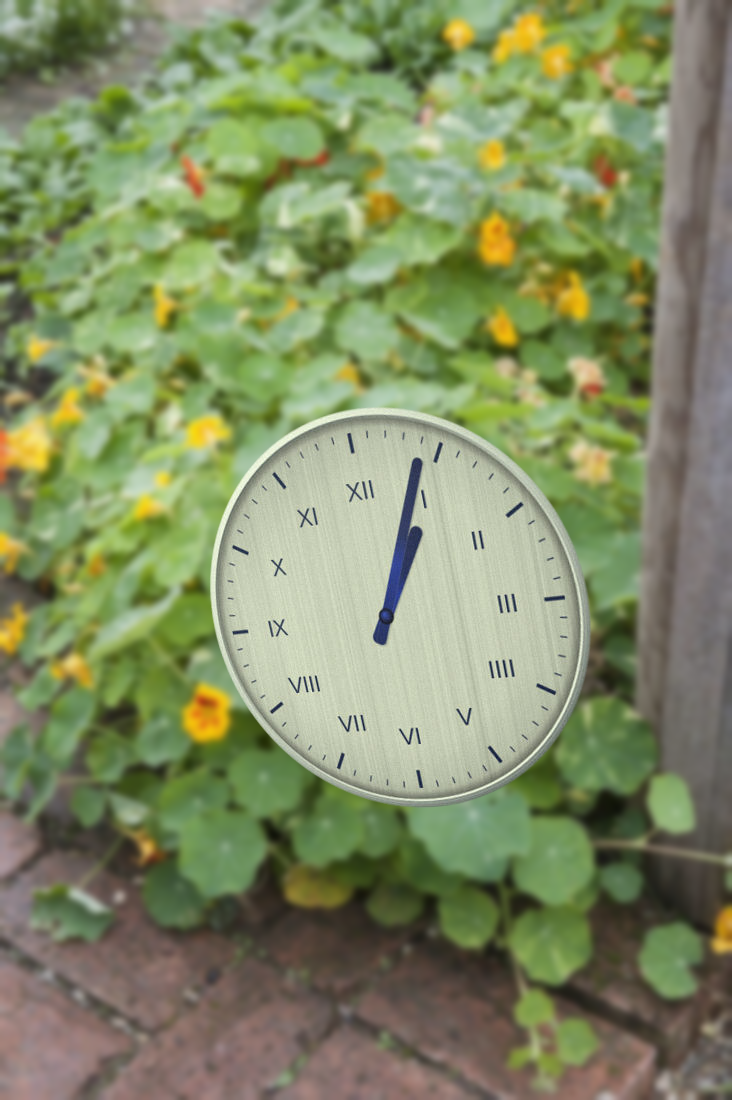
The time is h=1 m=4
